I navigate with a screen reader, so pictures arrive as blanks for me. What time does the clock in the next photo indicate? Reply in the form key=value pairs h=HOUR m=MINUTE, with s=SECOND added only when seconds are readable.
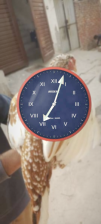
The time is h=7 m=3
